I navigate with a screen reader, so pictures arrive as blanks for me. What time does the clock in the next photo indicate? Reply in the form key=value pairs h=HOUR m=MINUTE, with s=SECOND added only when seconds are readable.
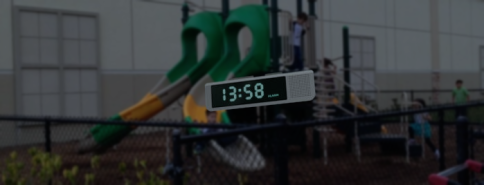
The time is h=13 m=58
